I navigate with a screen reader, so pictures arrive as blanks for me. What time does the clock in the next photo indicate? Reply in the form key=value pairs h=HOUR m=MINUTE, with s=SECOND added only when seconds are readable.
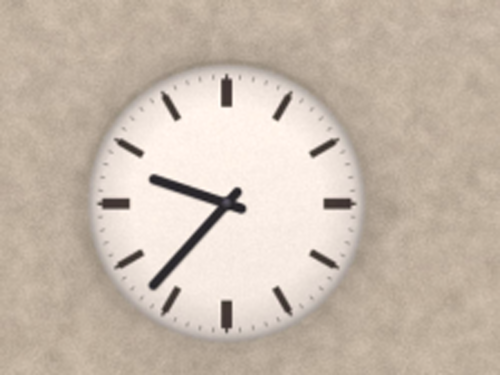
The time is h=9 m=37
